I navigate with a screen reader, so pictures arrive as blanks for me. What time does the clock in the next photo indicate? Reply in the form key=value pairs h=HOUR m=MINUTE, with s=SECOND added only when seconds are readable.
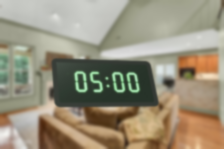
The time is h=5 m=0
